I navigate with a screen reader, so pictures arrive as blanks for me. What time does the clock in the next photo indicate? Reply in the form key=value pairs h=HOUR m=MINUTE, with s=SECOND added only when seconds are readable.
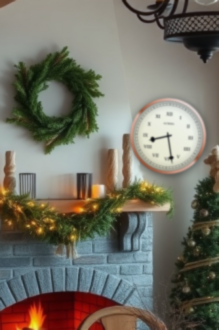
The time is h=8 m=28
